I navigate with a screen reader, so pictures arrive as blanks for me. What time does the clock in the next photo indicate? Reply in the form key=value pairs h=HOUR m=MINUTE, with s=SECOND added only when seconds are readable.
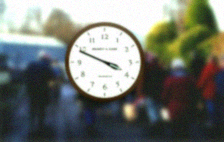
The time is h=3 m=49
